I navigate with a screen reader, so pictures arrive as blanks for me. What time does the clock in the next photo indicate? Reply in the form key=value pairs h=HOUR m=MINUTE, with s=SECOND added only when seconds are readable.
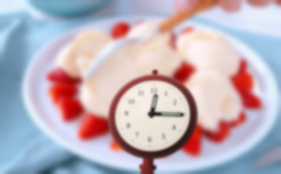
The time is h=12 m=15
